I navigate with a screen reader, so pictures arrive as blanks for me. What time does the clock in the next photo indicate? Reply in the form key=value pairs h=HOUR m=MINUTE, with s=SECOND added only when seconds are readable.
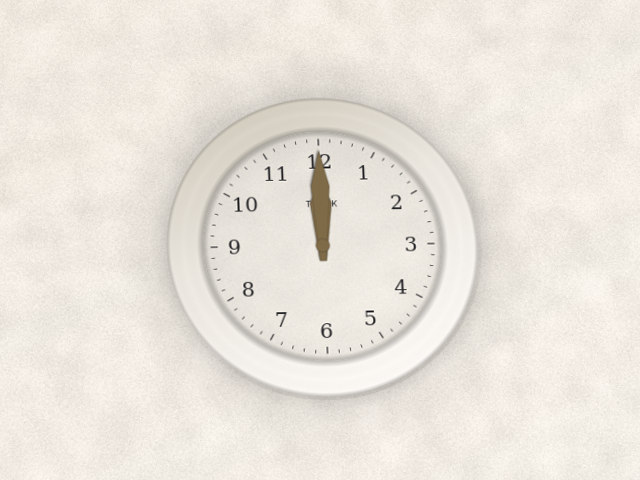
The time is h=12 m=0
